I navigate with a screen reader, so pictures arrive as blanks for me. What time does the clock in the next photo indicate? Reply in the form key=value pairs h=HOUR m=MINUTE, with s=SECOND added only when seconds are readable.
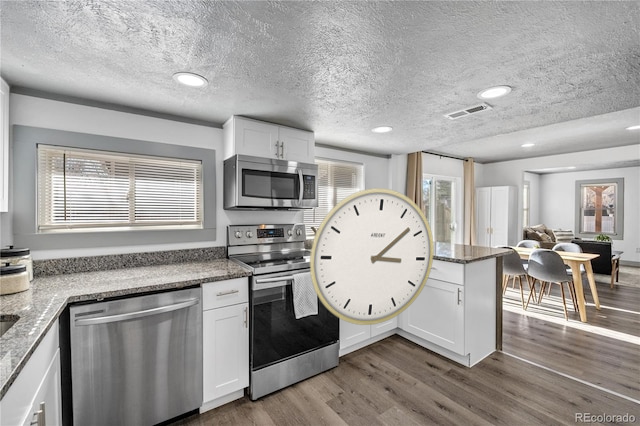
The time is h=3 m=8
